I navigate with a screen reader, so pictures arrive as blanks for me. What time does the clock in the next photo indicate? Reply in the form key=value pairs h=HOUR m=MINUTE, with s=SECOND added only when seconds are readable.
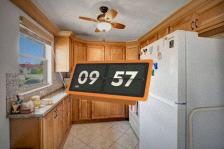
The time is h=9 m=57
